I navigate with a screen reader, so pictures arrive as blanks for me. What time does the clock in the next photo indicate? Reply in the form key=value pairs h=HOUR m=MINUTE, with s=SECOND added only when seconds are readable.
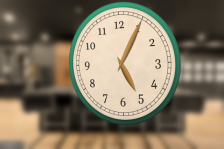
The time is h=5 m=5
